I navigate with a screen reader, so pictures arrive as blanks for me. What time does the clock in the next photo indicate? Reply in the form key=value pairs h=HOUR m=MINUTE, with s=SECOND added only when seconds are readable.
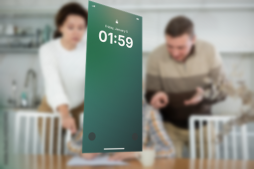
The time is h=1 m=59
